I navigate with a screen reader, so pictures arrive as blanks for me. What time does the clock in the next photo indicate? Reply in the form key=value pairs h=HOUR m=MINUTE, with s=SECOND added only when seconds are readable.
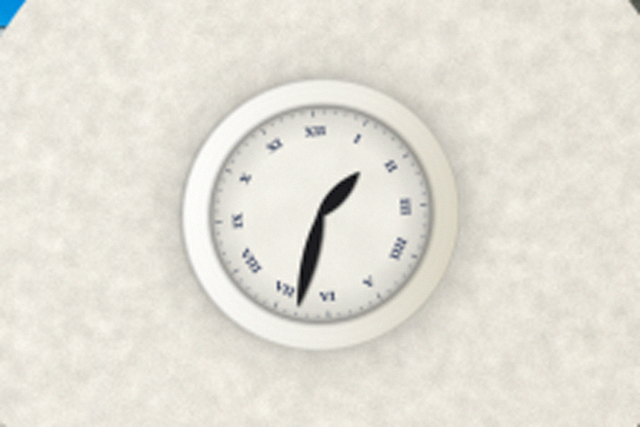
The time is h=1 m=33
